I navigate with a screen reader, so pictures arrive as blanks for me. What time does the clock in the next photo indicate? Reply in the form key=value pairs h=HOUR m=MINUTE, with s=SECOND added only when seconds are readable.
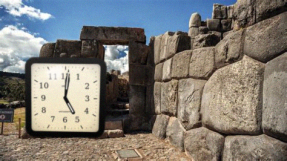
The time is h=5 m=1
